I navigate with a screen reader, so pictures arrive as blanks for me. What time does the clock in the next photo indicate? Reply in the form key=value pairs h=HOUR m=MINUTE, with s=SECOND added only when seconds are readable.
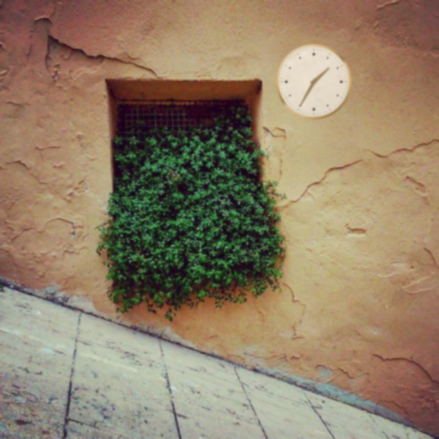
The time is h=1 m=35
